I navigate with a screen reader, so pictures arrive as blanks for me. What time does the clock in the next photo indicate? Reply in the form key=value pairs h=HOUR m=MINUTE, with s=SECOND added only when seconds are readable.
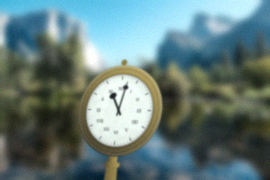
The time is h=11 m=2
